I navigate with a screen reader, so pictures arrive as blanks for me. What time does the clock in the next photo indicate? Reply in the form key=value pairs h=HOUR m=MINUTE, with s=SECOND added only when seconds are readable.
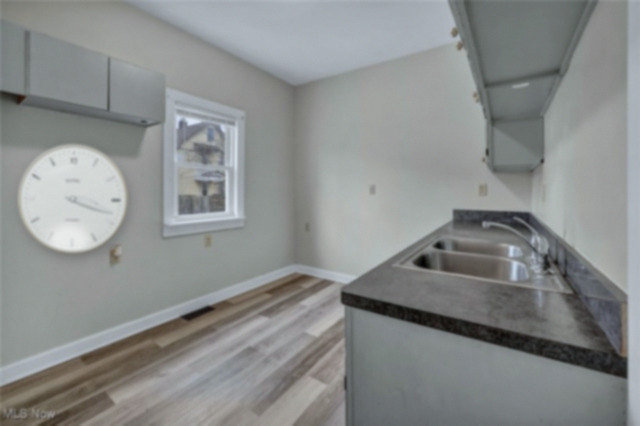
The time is h=3 m=18
